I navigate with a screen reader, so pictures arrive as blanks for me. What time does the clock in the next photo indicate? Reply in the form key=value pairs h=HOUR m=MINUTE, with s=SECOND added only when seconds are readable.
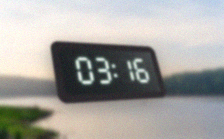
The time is h=3 m=16
